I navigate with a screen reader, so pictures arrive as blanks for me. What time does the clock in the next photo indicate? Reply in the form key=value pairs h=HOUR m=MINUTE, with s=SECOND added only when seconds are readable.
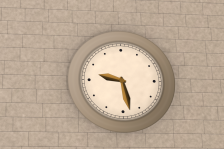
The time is h=9 m=28
